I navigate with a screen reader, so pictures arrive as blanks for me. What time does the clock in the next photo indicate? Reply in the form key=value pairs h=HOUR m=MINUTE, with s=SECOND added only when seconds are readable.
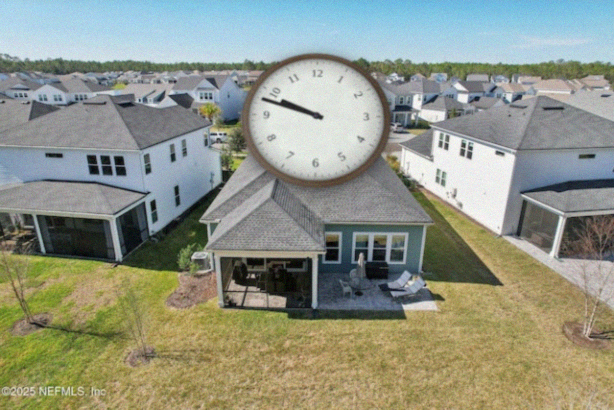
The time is h=9 m=48
